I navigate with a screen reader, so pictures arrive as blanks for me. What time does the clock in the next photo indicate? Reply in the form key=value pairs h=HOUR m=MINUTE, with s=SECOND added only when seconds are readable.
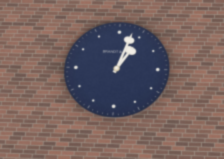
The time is h=1 m=3
